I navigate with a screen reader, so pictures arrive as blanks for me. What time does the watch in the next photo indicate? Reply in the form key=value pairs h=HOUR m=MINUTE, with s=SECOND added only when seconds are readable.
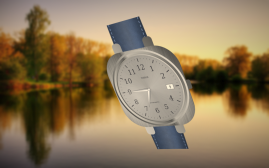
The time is h=6 m=45
